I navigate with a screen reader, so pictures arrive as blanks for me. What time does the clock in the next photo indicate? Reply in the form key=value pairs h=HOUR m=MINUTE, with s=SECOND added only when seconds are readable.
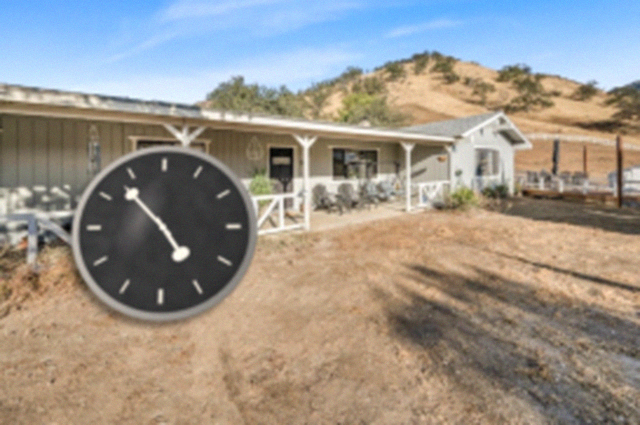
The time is h=4 m=53
